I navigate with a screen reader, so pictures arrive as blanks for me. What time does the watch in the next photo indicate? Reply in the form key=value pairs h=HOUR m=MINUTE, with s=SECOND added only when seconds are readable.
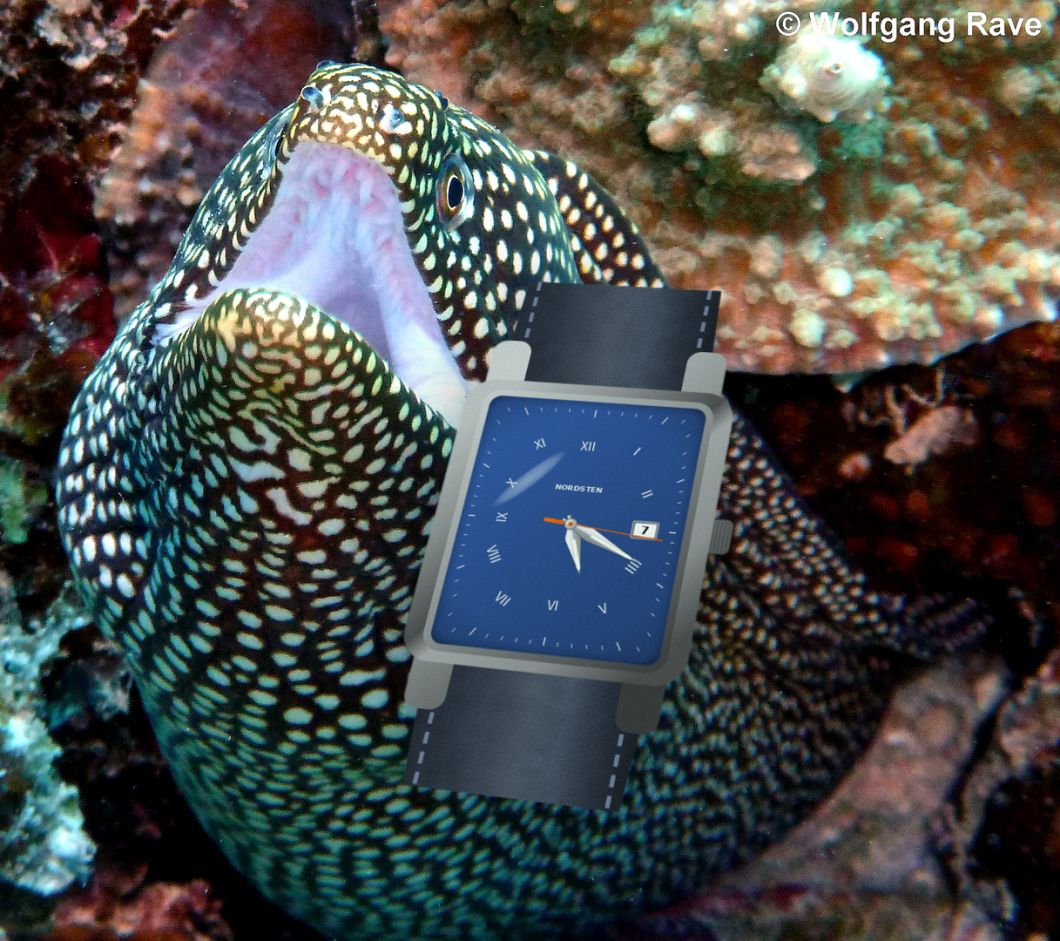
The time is h=5 m=19 s=16
